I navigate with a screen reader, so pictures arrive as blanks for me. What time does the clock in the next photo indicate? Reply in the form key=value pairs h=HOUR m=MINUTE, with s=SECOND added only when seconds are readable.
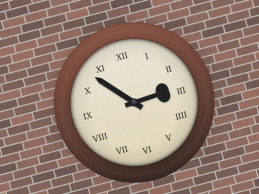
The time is h=2 m=53
